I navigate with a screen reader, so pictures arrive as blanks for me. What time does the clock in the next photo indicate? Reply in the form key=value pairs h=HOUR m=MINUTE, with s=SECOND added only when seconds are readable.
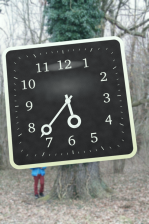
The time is h=5 m=37
